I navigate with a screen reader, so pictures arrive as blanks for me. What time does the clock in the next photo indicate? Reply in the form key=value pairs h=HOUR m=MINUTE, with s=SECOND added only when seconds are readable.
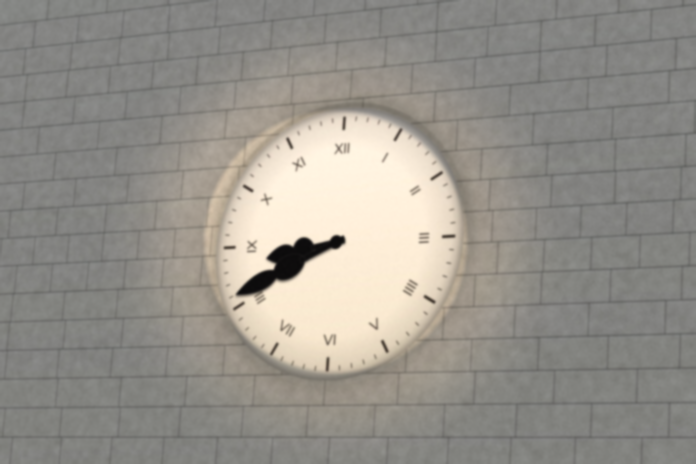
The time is h=8 m=41
